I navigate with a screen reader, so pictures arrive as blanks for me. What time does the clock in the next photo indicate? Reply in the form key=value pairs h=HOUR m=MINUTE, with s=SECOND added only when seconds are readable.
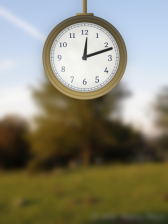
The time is h=12 m=12
